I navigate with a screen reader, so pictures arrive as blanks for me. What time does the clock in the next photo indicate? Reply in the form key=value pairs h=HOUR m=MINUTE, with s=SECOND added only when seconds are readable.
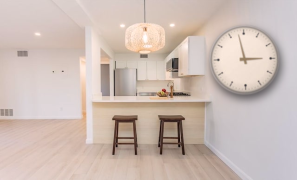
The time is h=2 m=58
